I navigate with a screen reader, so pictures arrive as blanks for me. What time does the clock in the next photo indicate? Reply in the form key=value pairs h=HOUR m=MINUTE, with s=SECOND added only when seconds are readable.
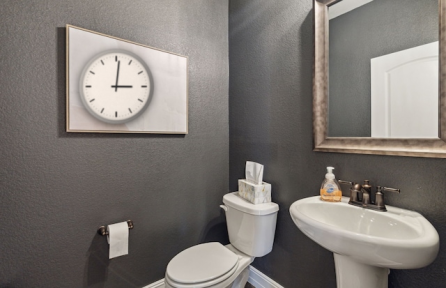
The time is h=3 m=1
